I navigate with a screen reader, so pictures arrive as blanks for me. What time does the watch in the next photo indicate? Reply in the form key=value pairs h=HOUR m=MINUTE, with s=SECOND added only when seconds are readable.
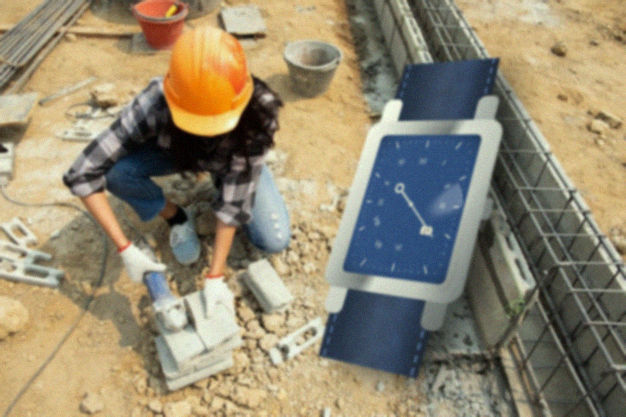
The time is h=10 m=22
